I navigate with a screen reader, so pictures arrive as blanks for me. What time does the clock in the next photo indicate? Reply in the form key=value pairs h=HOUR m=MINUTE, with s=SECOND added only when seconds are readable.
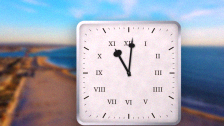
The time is h=11 m=1
